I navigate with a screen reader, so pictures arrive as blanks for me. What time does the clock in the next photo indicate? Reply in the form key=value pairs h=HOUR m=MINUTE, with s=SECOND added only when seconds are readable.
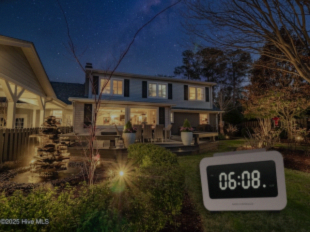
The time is h=6 m=8
